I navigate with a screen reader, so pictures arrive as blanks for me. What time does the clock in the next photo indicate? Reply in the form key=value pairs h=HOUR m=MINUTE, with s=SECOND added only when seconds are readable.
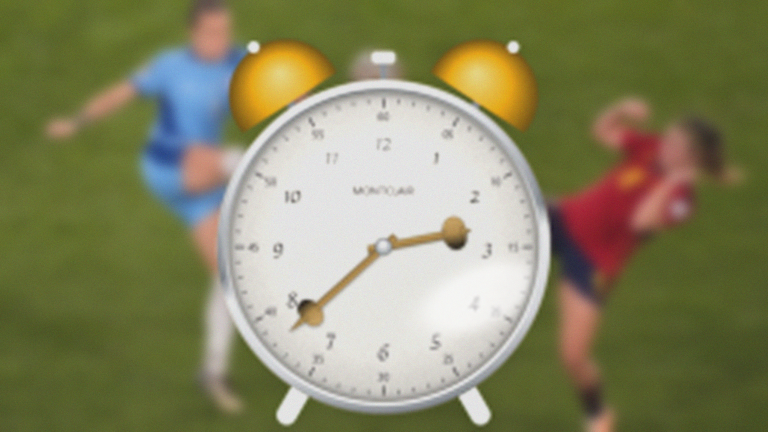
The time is h=2 m=38
